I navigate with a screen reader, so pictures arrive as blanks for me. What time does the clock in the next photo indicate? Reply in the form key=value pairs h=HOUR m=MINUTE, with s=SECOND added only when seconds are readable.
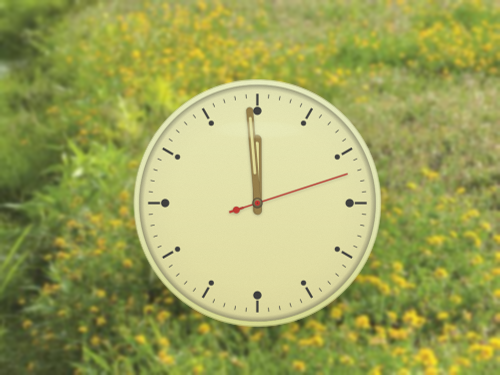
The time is h=11 m=59 s=12
